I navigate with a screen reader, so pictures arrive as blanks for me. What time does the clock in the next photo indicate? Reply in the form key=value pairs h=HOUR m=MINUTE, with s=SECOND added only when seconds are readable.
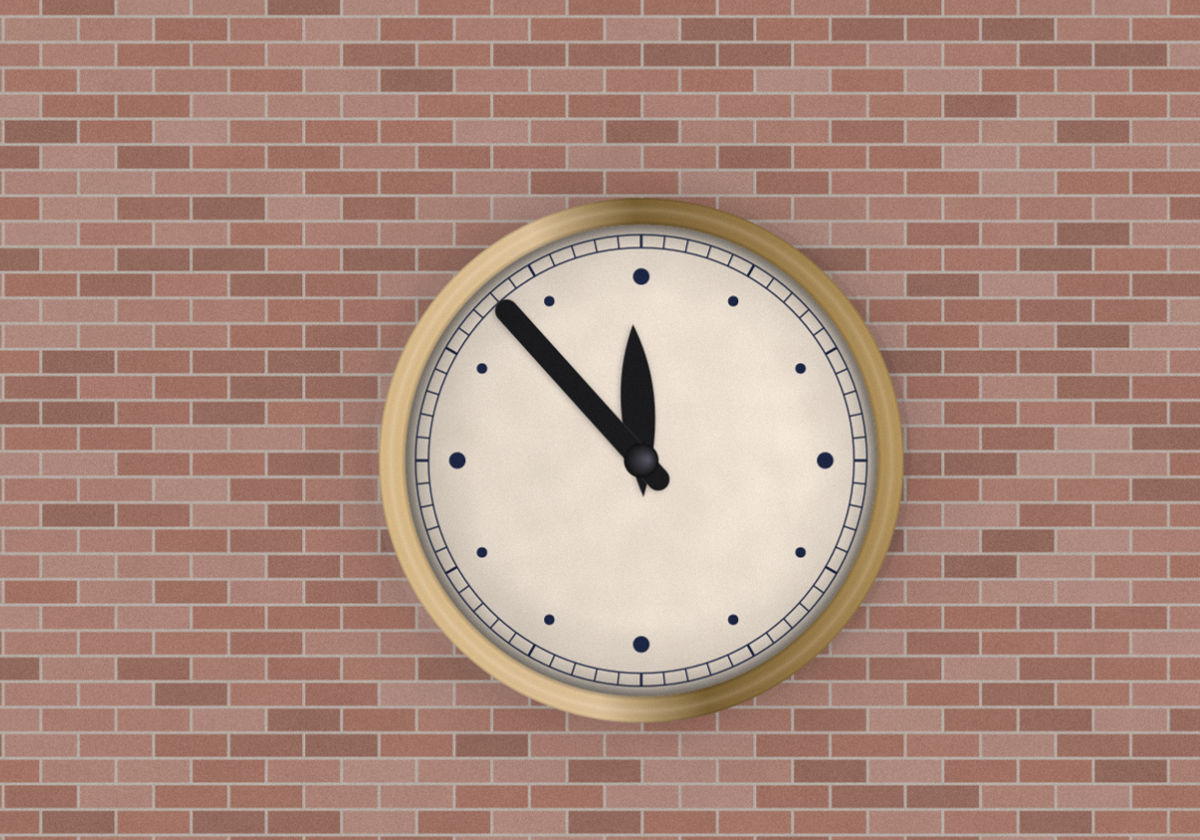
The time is h=11 m=53
